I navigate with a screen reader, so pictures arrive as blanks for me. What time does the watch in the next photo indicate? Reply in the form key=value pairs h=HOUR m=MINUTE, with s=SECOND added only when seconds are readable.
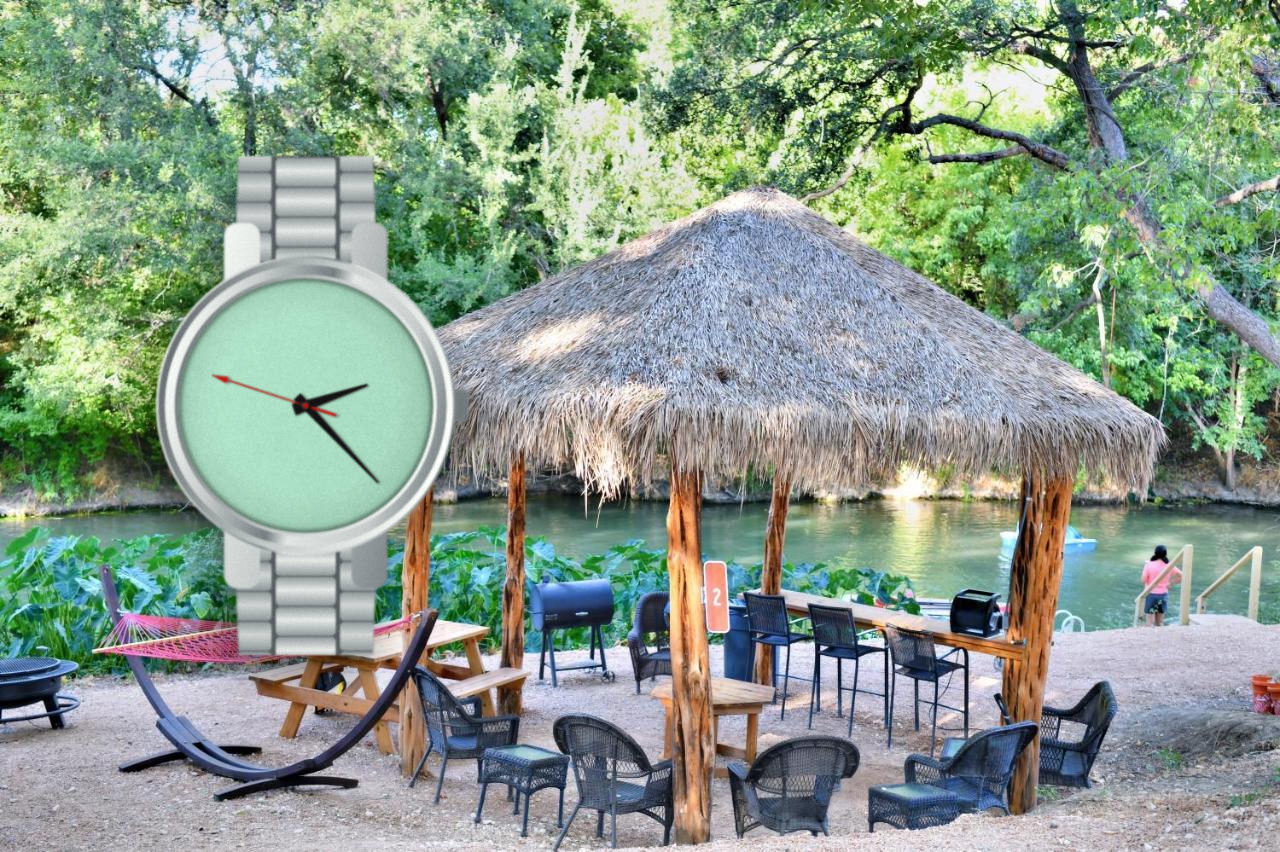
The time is h=2 m=22 s=48
